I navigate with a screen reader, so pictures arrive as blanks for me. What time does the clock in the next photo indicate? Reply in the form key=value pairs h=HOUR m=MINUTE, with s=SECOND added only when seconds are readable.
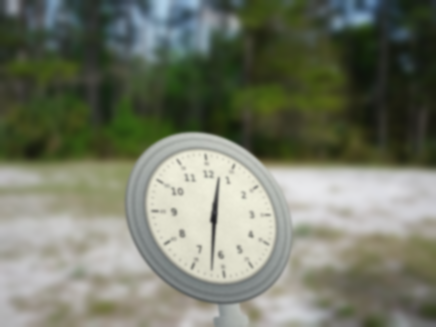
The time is h=12 m=32
